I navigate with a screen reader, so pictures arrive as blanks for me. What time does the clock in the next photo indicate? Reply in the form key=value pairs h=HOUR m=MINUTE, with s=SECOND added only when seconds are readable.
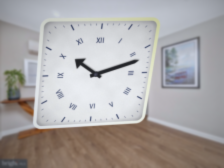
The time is h=10 m=12
